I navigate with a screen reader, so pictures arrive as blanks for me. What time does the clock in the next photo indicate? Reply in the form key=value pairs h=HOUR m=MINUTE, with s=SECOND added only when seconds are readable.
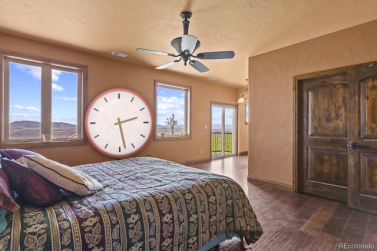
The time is h=2 m=28
